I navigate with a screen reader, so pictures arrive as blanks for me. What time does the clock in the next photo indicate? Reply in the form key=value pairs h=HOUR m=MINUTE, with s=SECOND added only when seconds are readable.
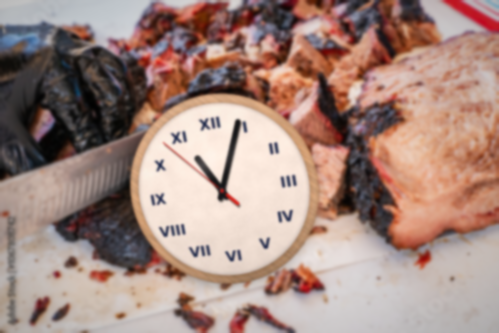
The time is h=11 m=3 s=53
